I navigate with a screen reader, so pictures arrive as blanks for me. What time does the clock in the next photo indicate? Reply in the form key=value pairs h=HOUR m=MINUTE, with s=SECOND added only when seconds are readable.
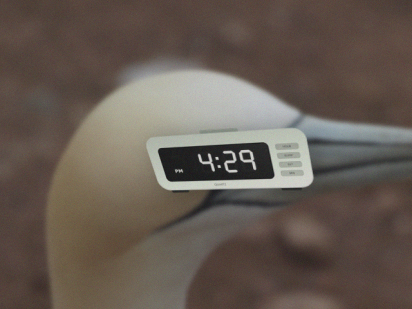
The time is h=4 m=29
